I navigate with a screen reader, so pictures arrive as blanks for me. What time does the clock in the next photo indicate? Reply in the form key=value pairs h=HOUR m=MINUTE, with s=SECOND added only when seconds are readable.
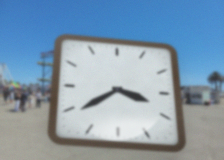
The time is h=3 m=39
